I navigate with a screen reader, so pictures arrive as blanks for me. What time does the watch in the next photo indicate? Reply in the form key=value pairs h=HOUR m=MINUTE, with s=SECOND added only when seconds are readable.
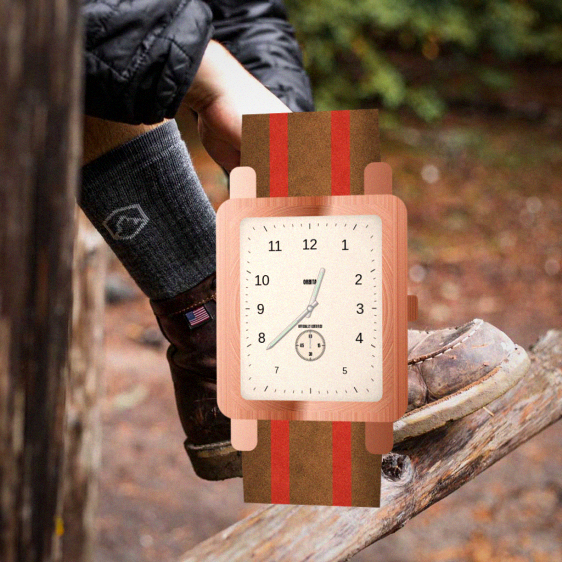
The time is h=12 m=38
